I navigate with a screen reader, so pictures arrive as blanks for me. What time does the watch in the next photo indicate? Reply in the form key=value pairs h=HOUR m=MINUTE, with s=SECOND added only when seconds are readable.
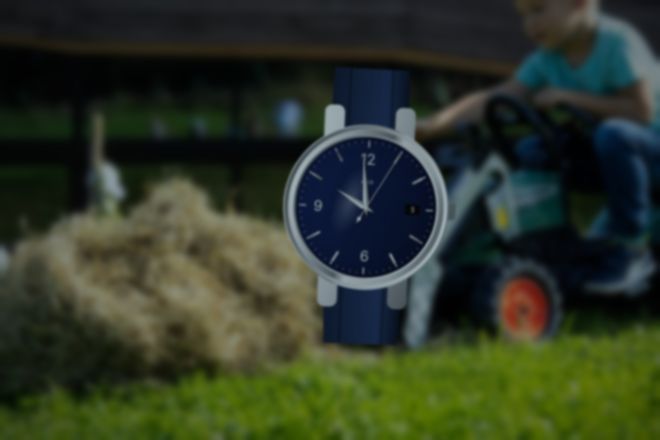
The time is h=9 m=59 s=5
